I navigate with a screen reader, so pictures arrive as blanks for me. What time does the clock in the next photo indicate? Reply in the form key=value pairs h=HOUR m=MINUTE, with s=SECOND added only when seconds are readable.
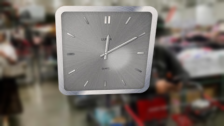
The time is h=12 m=10
